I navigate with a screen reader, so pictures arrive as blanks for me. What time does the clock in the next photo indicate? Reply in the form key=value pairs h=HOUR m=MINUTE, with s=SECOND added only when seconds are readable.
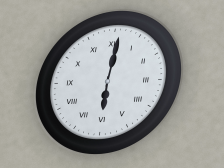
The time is h=6 m=1
